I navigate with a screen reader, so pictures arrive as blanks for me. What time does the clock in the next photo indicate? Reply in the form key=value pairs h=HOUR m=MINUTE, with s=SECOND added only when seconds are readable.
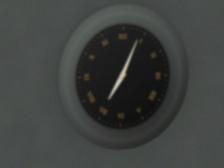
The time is h=7 m=4
